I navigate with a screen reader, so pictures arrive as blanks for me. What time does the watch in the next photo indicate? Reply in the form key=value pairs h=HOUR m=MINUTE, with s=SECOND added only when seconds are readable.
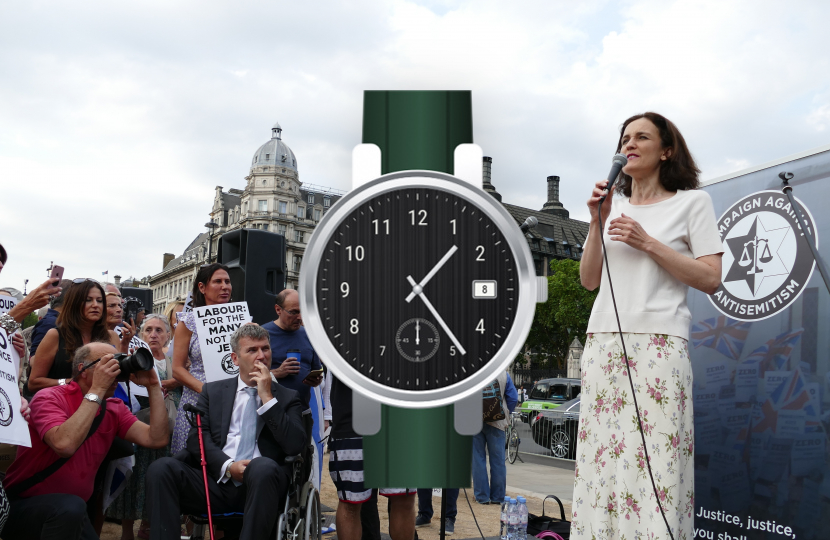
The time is h=1 m=24
